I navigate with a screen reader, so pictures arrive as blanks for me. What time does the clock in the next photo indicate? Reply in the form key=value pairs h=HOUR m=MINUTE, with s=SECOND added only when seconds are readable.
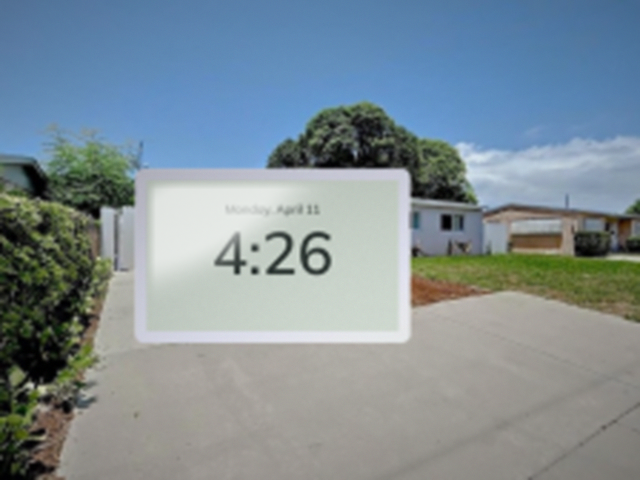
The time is h=4 m=26
